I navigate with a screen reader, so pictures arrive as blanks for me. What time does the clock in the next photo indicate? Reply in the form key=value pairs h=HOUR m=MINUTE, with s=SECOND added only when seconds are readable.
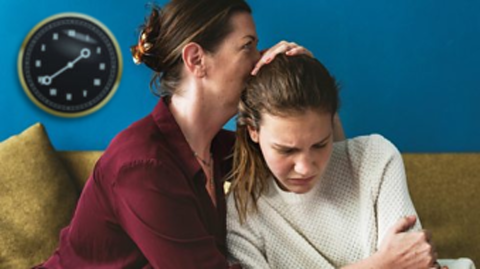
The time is h=1 m=39
